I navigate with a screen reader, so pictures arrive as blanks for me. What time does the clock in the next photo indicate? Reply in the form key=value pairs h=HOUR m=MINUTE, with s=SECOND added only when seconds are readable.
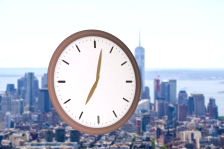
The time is h=7 m=2
